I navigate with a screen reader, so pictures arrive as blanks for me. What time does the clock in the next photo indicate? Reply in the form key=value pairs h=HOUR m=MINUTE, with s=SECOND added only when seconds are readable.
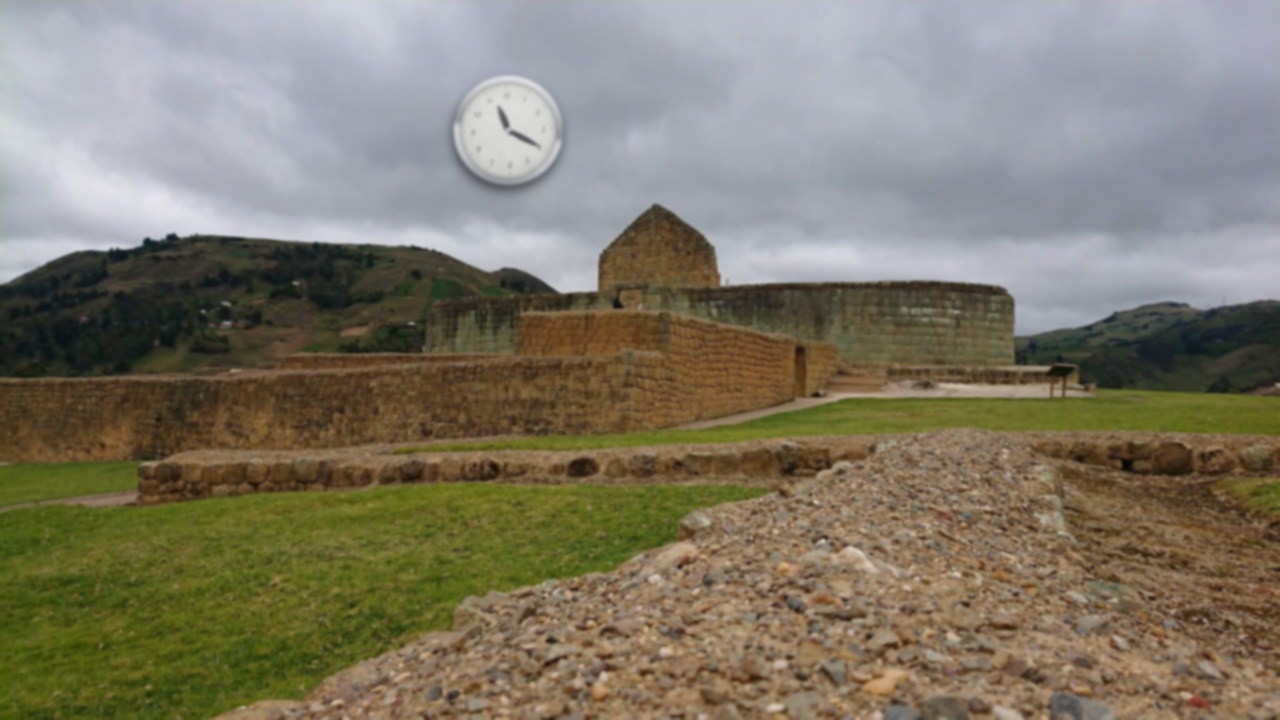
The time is h=11 m=20
